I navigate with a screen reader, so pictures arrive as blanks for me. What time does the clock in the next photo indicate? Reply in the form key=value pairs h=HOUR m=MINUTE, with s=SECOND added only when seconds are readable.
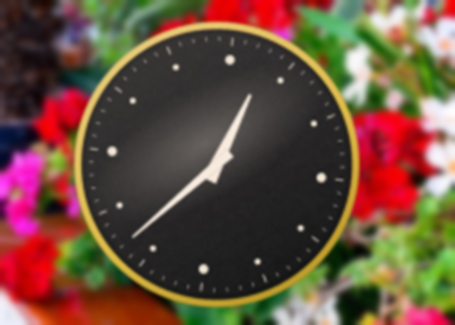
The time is h=12 m=37
